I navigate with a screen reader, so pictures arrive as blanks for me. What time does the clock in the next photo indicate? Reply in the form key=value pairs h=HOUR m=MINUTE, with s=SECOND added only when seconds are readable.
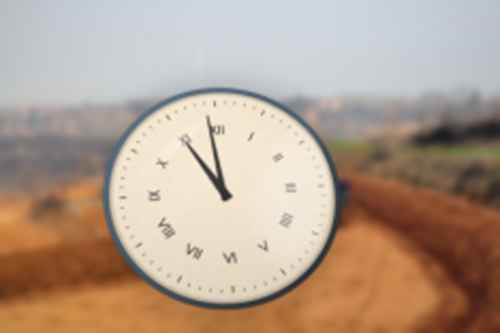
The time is h=10 m=59
